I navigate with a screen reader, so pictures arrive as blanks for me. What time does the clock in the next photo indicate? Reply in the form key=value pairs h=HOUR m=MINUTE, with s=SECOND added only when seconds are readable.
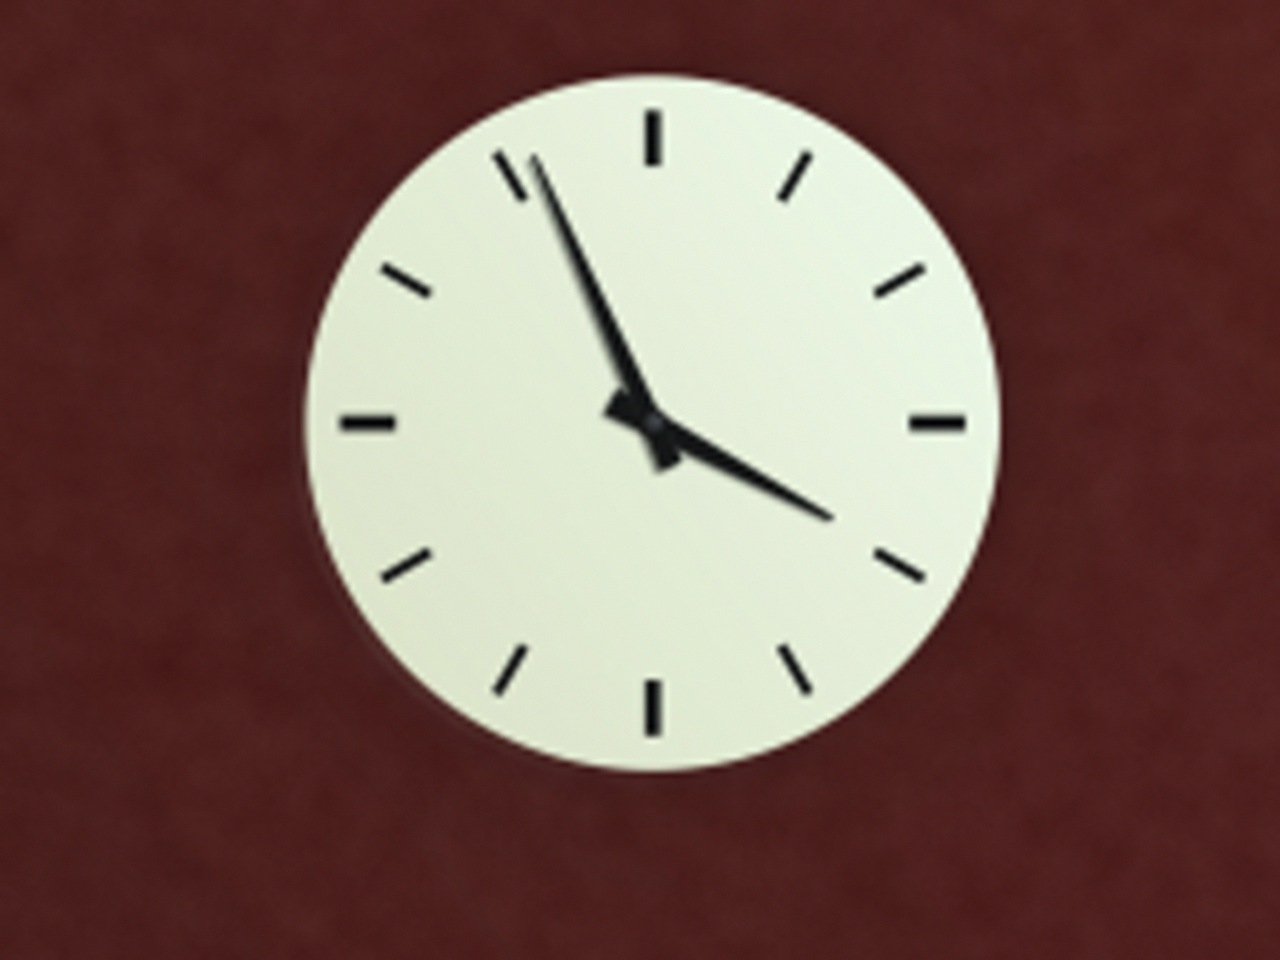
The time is h=3 m=56
